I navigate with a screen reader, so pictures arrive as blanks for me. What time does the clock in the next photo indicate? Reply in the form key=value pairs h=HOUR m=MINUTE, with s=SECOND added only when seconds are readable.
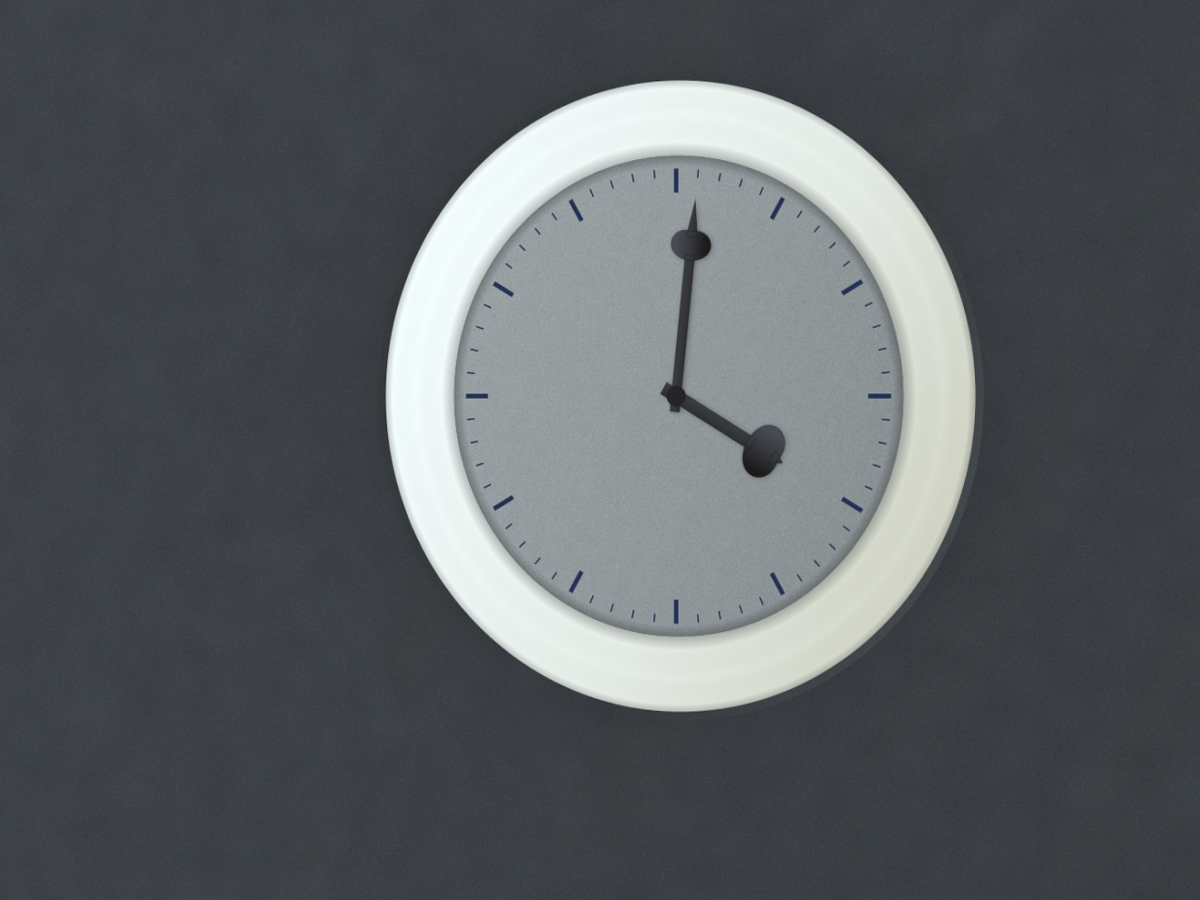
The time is h=4 m=1
